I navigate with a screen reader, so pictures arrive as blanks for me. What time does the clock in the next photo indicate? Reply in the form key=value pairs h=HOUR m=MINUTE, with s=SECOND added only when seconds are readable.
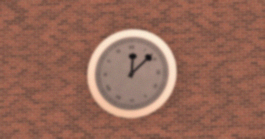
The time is h=12 m=8
